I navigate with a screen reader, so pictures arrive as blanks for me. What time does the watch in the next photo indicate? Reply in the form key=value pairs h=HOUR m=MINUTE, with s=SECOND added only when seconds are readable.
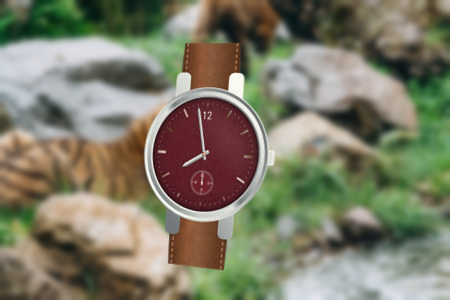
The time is h=7 m=58
